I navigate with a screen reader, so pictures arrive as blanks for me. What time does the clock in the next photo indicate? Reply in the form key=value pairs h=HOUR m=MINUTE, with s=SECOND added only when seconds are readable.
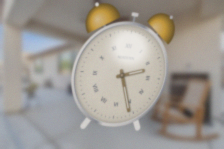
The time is h=2 m=26
